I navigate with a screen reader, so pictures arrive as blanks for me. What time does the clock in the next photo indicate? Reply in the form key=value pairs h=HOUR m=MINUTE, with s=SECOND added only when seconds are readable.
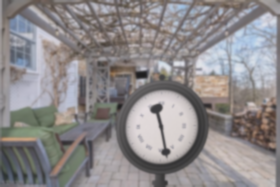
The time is h=11 m=28
